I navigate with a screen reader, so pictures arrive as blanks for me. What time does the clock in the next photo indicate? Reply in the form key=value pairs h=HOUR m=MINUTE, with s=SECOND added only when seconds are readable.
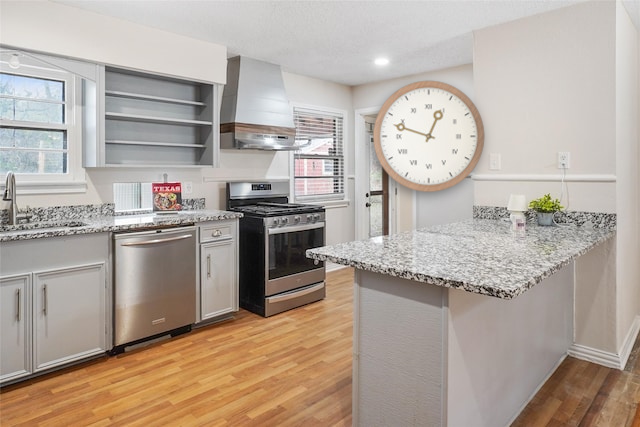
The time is h=12 m=48
